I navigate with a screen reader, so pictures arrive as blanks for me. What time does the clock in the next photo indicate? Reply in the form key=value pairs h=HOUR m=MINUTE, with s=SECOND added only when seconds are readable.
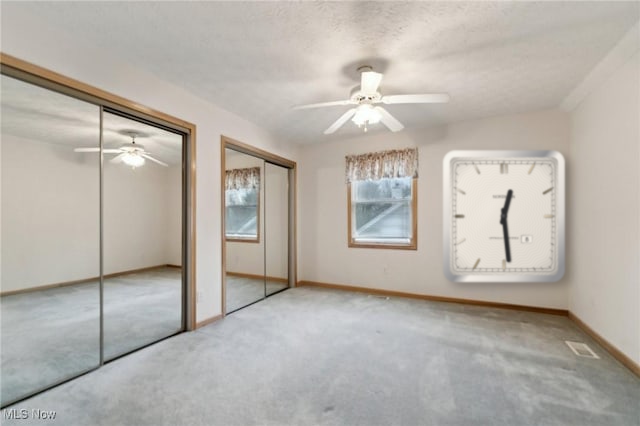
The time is h=12 m=29
